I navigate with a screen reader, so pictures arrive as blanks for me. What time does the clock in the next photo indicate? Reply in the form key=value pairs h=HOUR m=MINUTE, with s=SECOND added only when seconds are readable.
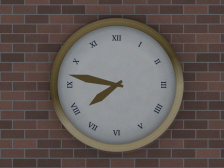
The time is h=7 m=47
